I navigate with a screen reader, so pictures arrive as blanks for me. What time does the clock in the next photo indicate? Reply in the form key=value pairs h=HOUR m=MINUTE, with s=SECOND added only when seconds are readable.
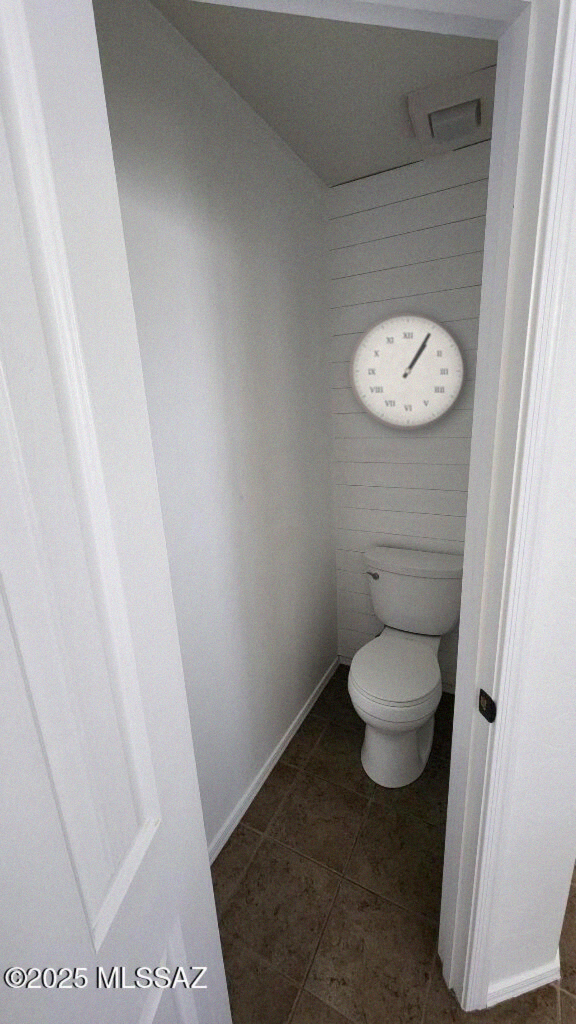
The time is h=1 m=5
